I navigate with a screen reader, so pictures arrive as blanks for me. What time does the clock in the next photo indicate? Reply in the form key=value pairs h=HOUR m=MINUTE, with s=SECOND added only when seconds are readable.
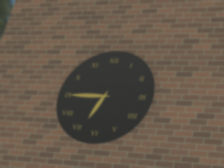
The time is h=6 m=45
